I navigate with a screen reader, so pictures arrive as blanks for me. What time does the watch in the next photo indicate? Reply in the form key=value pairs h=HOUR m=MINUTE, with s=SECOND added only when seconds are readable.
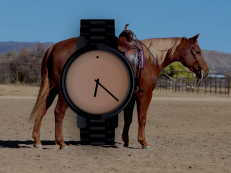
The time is h=6 m=22
